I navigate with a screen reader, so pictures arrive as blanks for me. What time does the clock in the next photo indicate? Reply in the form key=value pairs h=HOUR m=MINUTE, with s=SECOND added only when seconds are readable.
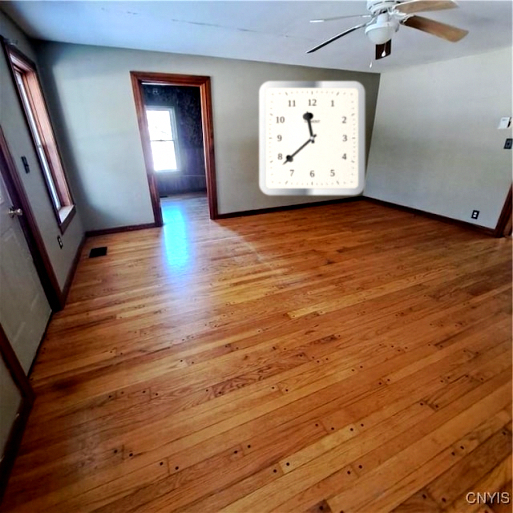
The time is h=11 m=38
